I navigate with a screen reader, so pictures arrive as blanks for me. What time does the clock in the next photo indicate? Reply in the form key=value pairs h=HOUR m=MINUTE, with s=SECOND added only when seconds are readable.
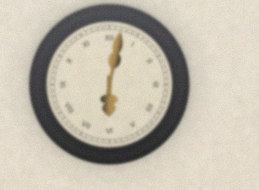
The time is h=6 m=2
